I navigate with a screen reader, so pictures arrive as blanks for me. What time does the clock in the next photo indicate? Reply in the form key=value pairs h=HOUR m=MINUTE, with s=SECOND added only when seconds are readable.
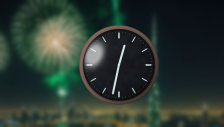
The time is h=12 m=32
